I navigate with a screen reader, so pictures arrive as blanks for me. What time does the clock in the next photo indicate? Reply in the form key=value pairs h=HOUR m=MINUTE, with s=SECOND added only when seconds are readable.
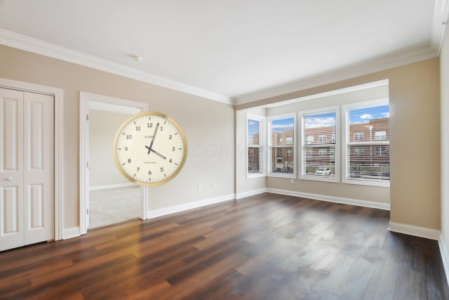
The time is h=4 m=3
